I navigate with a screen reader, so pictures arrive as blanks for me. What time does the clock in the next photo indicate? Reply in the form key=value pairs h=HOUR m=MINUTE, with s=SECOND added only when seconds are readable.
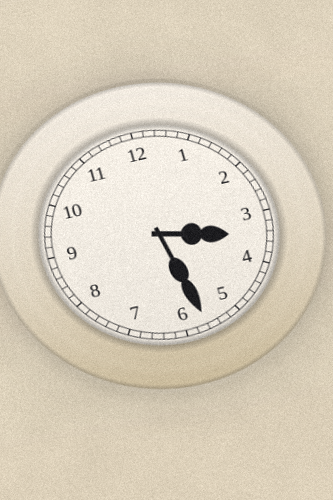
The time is h=3 m=28
